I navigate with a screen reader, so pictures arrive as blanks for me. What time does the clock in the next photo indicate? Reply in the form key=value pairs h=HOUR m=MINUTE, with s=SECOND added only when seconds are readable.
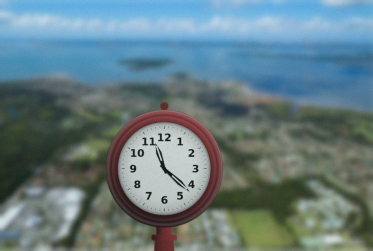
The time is h=11 m=22
